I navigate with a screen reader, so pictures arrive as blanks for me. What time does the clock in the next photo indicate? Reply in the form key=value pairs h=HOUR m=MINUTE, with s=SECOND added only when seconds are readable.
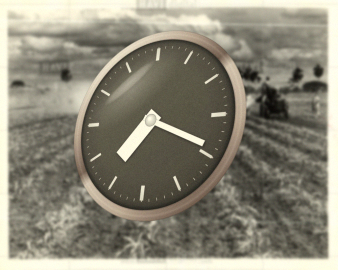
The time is h=7 m=19
